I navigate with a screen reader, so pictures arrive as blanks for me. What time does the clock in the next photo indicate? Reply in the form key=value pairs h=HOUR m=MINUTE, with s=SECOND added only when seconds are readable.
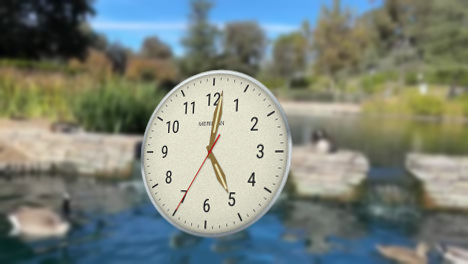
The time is h=5 m=1 s=35
